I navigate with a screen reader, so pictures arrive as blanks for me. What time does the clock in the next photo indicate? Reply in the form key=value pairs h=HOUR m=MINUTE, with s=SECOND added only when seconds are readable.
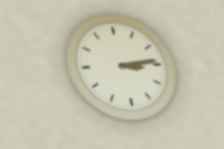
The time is h=3 m=14
